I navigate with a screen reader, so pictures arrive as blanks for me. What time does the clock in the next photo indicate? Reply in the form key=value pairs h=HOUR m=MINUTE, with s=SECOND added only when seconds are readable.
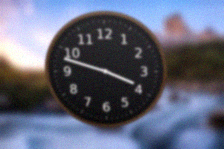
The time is h=3 m=48
